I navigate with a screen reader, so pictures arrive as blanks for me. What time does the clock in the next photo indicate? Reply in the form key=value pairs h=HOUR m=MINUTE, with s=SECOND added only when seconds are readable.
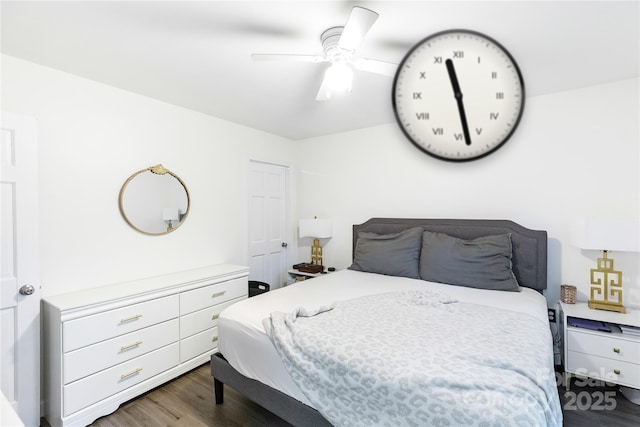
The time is h=11 m=28
